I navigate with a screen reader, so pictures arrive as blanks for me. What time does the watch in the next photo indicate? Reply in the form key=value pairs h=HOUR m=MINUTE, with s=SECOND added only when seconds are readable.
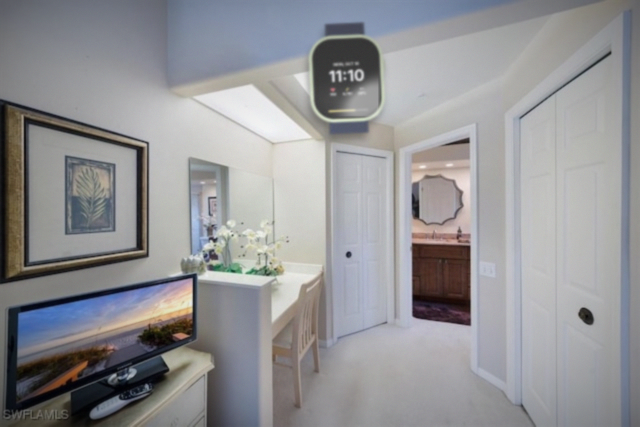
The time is h=11 m=10
